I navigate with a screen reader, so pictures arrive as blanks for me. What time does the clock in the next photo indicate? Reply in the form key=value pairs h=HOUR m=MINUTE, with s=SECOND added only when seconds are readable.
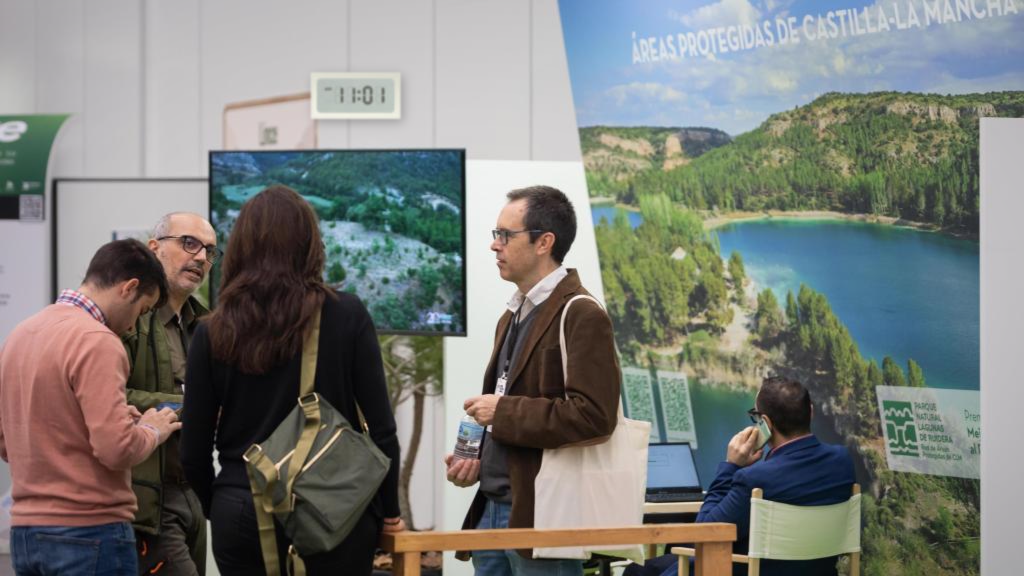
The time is h=11 m=1
